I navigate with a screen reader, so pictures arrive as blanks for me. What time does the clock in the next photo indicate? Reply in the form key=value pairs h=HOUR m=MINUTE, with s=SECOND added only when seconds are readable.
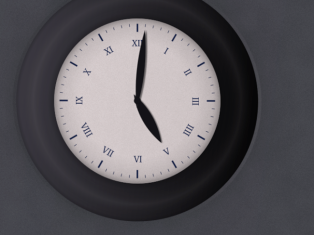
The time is h=5 m=1
